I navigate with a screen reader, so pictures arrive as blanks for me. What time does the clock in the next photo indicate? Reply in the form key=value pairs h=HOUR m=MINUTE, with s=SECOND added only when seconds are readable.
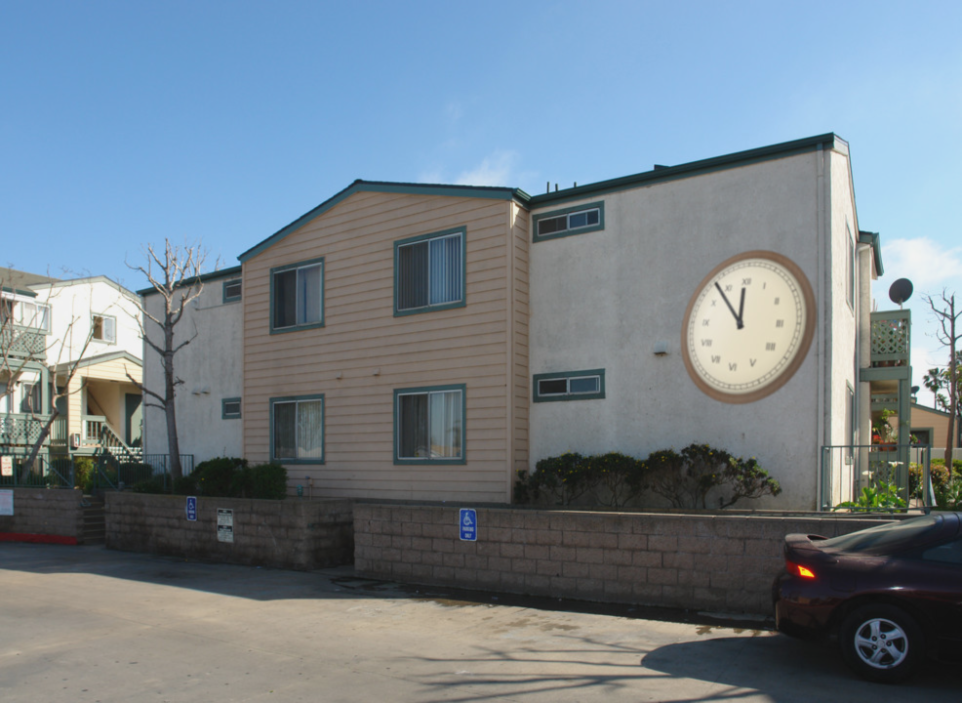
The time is h=11 m=53
